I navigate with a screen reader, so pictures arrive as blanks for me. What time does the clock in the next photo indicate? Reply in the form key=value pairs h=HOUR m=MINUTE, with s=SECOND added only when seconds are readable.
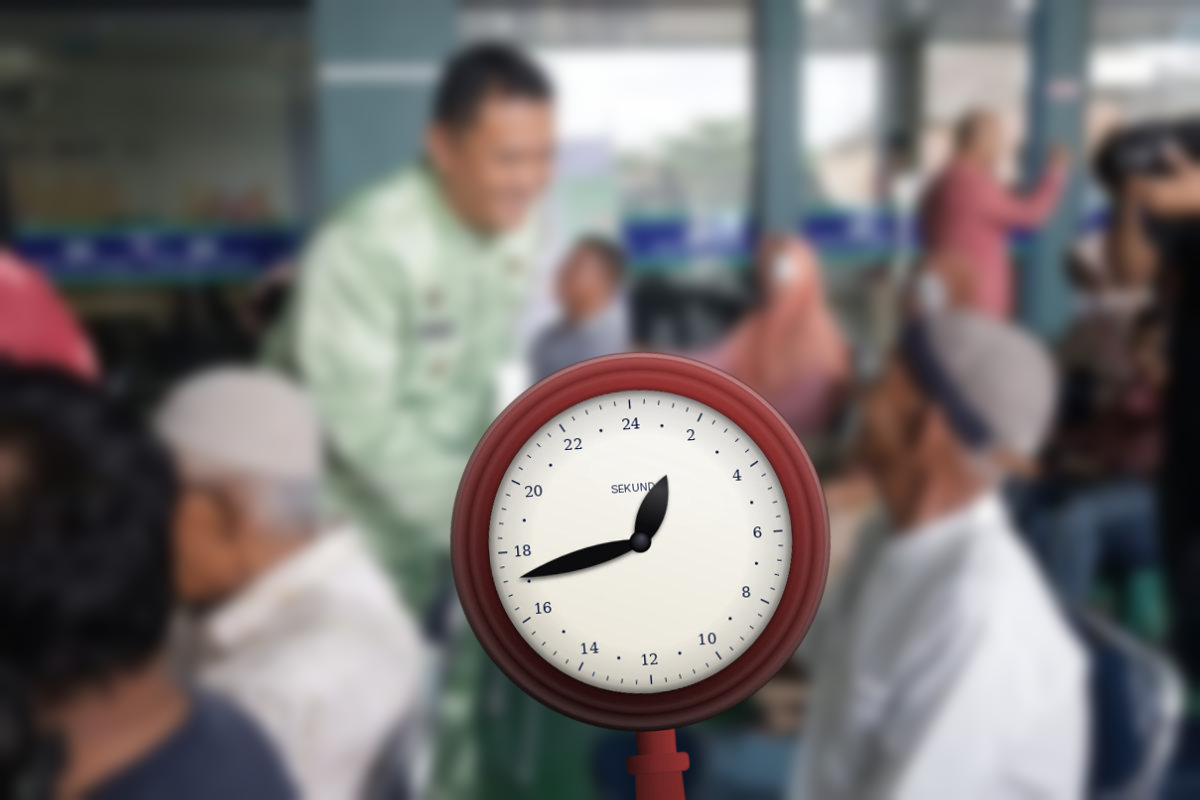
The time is h=1 m=43
